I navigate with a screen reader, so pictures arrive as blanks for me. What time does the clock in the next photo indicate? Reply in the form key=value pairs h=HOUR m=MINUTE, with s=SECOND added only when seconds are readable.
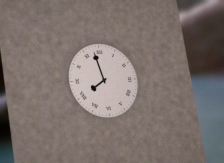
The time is h=7 m=58
